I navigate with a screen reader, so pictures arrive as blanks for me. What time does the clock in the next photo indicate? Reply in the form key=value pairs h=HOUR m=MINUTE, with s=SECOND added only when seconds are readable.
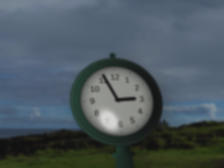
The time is h=2 m=56
